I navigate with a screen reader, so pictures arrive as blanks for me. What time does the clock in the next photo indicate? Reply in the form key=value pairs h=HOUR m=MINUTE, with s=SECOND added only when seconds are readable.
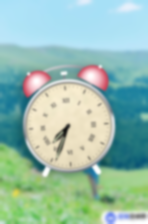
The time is h=7 m=34
